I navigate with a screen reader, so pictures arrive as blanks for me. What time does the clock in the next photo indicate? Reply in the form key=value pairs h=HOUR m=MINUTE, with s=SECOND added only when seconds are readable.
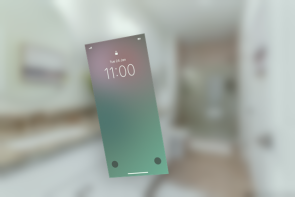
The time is h=11 m=0
